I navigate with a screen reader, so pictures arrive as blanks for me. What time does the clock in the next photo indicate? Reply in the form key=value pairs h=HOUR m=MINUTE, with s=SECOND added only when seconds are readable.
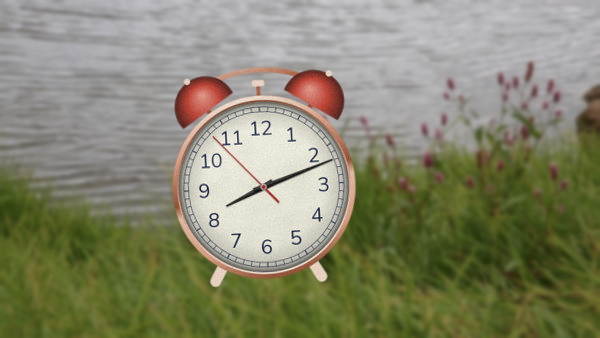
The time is h=8 m=11 s=53
